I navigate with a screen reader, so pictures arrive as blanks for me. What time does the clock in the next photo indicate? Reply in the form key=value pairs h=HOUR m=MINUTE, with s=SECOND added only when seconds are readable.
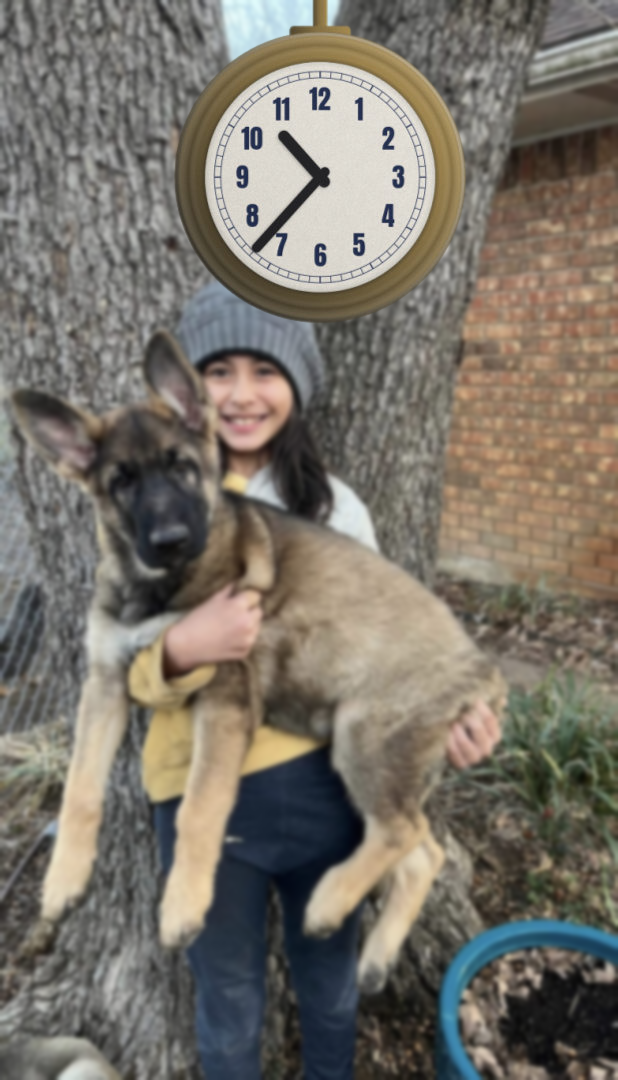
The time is h=10 m=37
